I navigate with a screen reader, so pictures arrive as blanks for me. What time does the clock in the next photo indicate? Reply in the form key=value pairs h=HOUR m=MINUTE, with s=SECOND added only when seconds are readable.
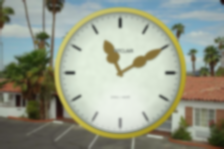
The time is h=11 m=10
